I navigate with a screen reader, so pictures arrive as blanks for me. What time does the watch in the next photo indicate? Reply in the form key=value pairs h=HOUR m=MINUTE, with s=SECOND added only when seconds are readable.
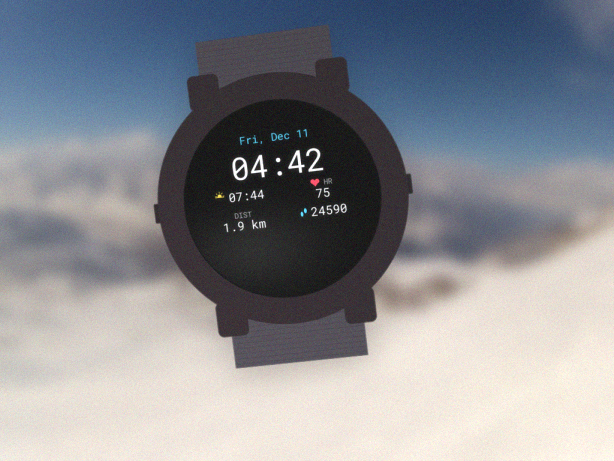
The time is h=4 m=42
